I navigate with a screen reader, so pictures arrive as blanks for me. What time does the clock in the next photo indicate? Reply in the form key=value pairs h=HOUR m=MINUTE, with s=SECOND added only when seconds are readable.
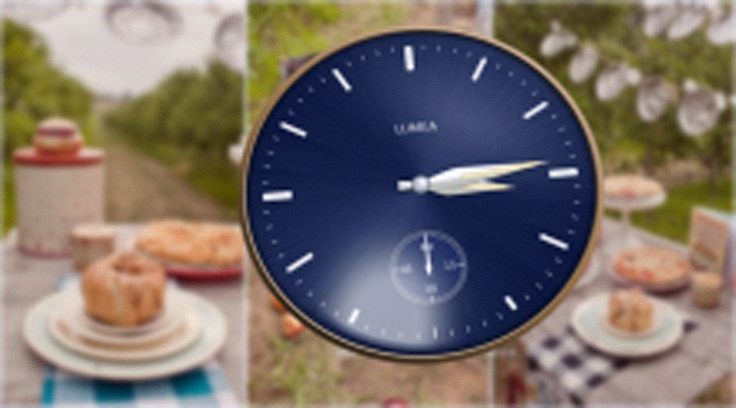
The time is h=3 m=14
